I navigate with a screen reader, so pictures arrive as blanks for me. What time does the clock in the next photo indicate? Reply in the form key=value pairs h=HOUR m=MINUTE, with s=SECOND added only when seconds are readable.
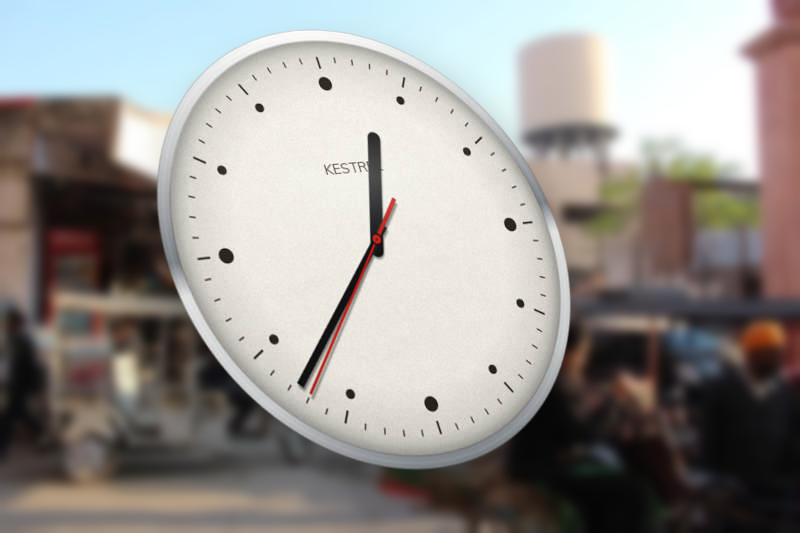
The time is h=12 m=37 s=37
